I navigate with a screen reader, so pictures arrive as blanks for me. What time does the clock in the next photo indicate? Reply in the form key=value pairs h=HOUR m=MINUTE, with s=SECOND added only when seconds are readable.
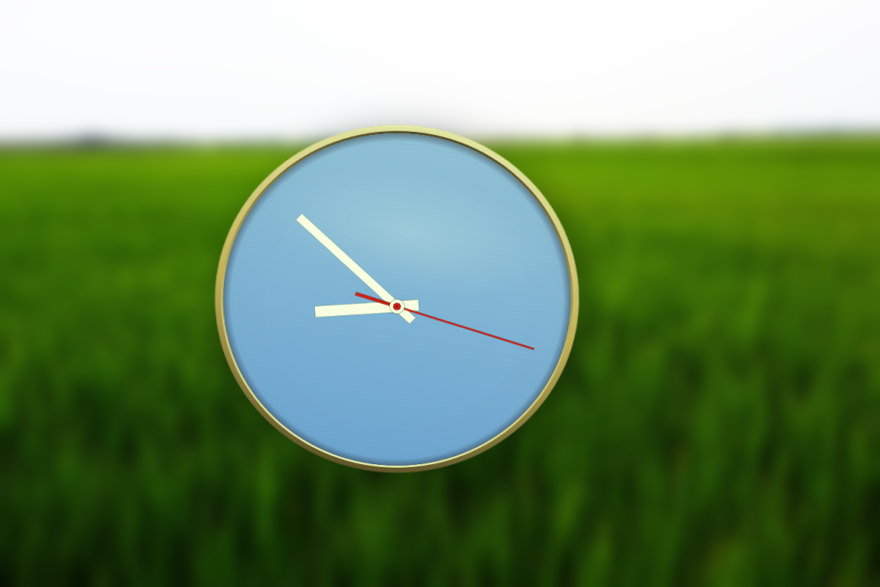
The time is h=8 m=52 s=18
